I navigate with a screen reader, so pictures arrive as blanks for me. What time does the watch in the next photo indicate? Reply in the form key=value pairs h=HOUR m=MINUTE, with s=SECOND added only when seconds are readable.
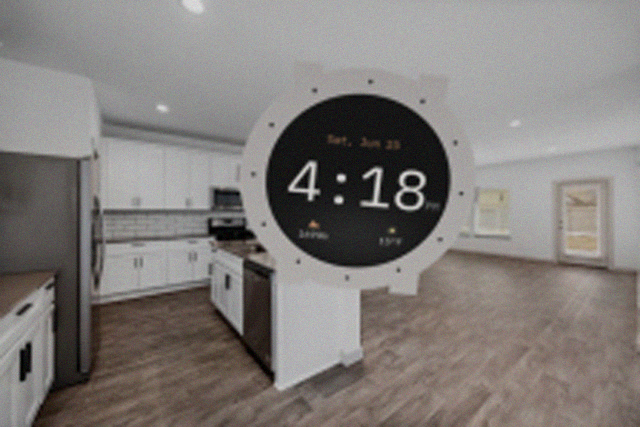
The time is h=4 m=18
